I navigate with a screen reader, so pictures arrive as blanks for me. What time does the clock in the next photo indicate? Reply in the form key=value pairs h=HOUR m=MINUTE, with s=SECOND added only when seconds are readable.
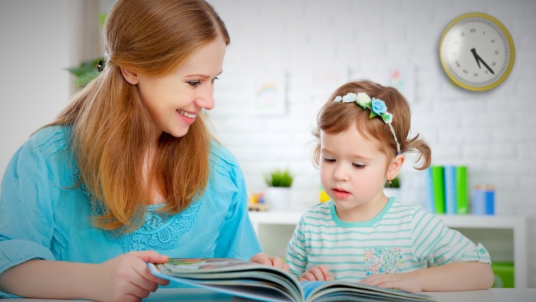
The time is h=5 m=23
